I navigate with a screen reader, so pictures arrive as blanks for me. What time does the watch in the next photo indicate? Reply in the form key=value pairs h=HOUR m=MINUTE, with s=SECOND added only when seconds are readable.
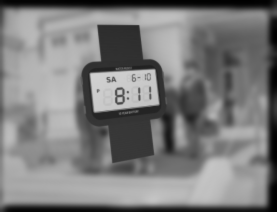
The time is h=8 m=11
